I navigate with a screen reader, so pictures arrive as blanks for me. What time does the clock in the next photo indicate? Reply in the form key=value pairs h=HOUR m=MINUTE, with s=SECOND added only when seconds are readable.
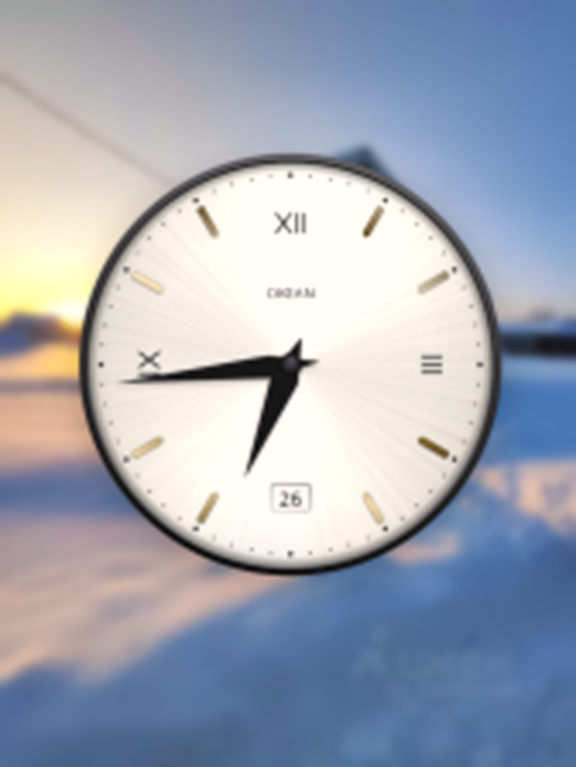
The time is h=6 m=44
